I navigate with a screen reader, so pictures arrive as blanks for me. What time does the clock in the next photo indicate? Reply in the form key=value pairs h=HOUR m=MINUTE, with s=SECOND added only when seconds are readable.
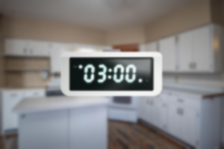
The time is h=3 m=0
